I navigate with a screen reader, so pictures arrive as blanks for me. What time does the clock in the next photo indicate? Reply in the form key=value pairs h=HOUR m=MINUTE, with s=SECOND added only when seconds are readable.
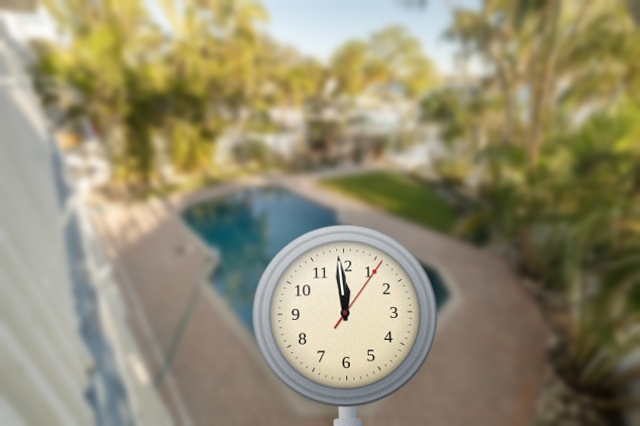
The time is h=11 m=59 s=6
